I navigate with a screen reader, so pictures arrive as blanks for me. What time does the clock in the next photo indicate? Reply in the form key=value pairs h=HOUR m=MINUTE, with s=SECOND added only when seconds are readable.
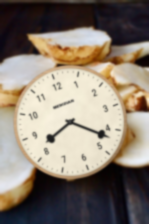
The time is h=8 m=22
